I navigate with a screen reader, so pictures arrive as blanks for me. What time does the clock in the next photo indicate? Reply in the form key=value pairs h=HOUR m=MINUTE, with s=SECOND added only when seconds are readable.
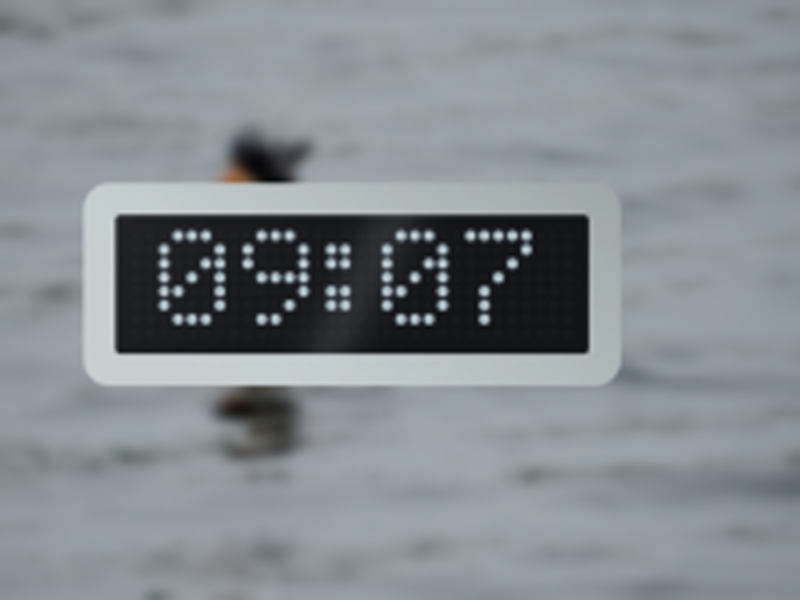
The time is h=9 m=7
